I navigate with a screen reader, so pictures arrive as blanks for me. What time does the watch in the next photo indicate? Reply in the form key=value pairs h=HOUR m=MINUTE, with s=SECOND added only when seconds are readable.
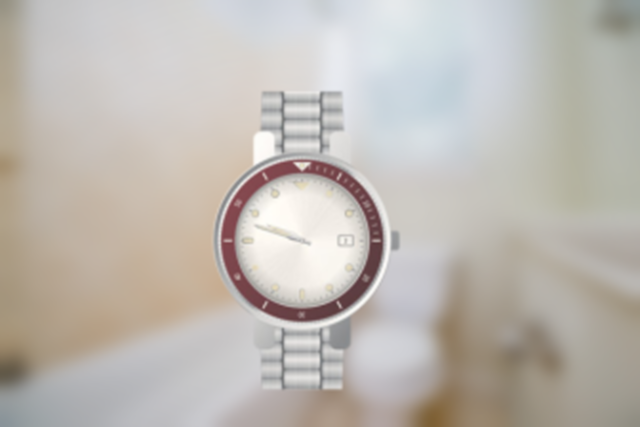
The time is h=9 m=48
